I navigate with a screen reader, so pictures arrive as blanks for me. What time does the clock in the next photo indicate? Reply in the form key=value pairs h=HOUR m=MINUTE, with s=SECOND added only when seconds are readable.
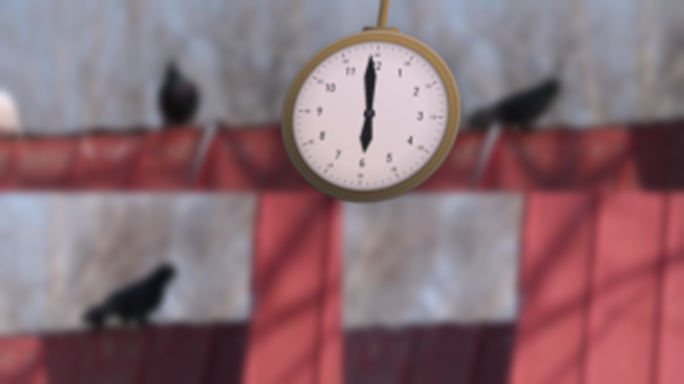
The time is h=5 m=59
